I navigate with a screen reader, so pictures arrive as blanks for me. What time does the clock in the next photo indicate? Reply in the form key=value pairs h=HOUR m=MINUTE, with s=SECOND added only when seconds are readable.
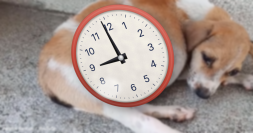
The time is h=8 m=59
